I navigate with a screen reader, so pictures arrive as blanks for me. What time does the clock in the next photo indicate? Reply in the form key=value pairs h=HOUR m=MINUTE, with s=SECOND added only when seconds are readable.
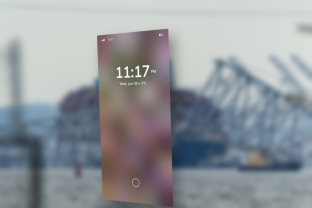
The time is h=11 m=17
